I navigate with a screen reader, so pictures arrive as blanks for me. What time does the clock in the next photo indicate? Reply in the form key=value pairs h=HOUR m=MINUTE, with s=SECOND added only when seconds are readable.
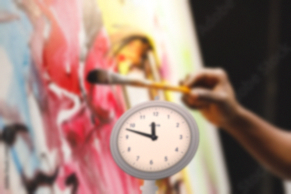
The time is h=11 m=48
